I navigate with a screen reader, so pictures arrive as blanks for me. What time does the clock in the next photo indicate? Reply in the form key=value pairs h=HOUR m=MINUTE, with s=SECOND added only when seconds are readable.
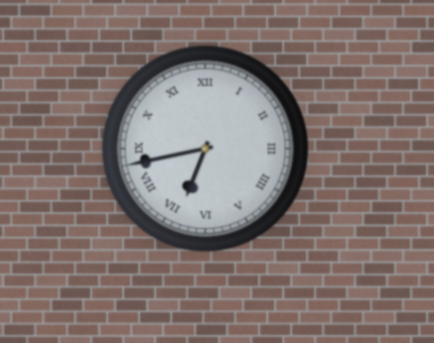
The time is h=6 m=43
